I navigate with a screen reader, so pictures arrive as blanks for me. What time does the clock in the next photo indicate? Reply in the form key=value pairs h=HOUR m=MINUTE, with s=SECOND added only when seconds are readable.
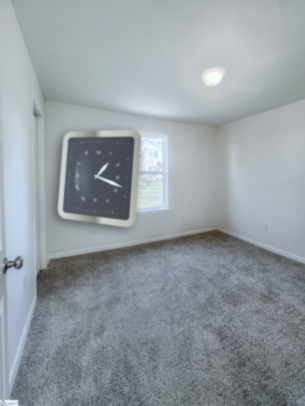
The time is h=1 m=18
